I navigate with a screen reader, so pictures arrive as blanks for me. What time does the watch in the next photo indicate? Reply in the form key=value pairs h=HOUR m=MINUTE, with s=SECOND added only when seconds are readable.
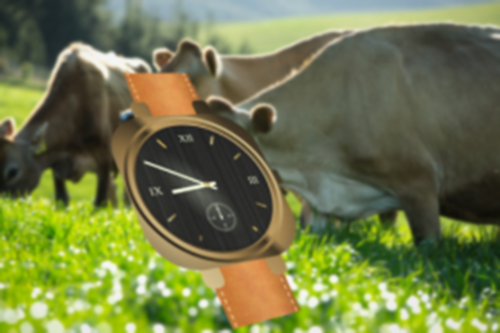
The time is h=8 m=50
